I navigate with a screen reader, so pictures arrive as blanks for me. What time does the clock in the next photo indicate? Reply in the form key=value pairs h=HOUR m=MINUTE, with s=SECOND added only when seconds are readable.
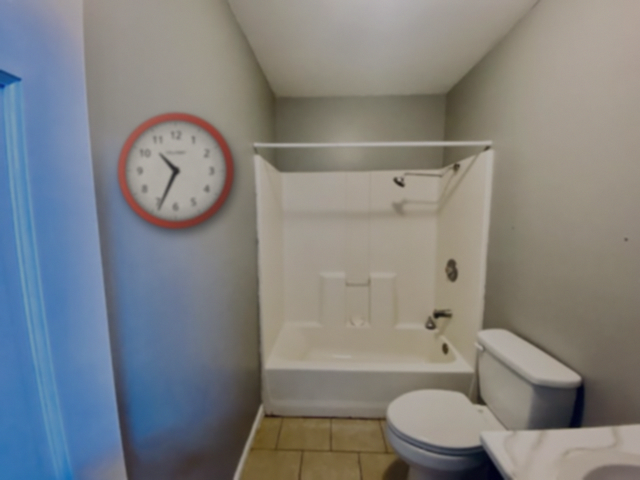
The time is h=10 m=34
